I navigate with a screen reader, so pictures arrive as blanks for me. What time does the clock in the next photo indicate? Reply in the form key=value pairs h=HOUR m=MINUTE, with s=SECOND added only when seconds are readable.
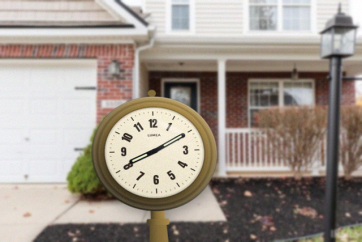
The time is h=8 m=10
